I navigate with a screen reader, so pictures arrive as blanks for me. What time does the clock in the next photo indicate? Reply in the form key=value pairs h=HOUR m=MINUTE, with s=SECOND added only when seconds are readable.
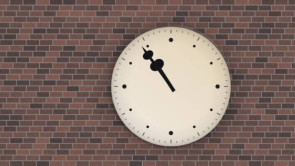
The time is h=10 m=54
